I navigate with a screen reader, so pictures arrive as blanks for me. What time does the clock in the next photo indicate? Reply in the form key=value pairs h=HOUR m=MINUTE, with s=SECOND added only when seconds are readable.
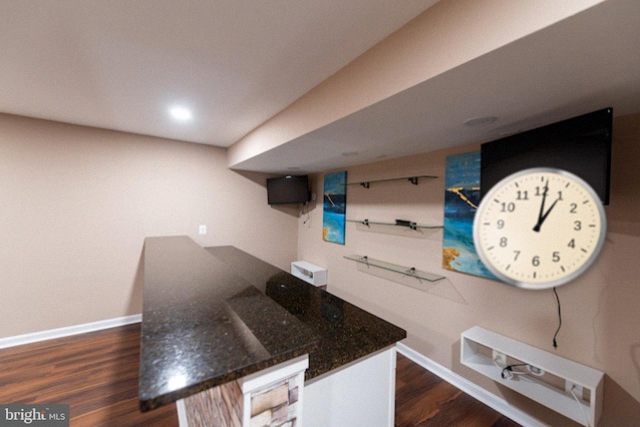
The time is h=1 m=1
